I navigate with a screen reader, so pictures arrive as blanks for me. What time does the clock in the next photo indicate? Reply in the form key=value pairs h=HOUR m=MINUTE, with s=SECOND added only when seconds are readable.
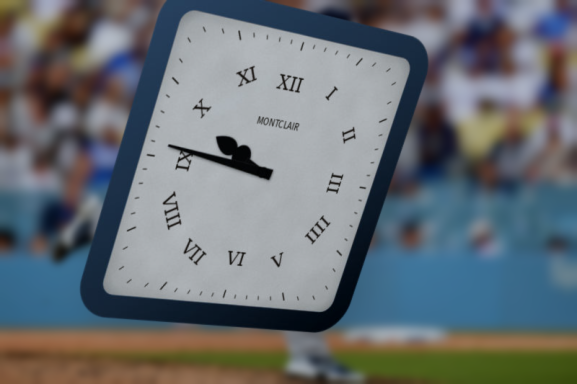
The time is h=9 m=46
